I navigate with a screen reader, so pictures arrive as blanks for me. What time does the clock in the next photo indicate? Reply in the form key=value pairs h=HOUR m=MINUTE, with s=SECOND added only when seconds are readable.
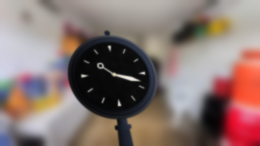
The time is h=10 m=18
